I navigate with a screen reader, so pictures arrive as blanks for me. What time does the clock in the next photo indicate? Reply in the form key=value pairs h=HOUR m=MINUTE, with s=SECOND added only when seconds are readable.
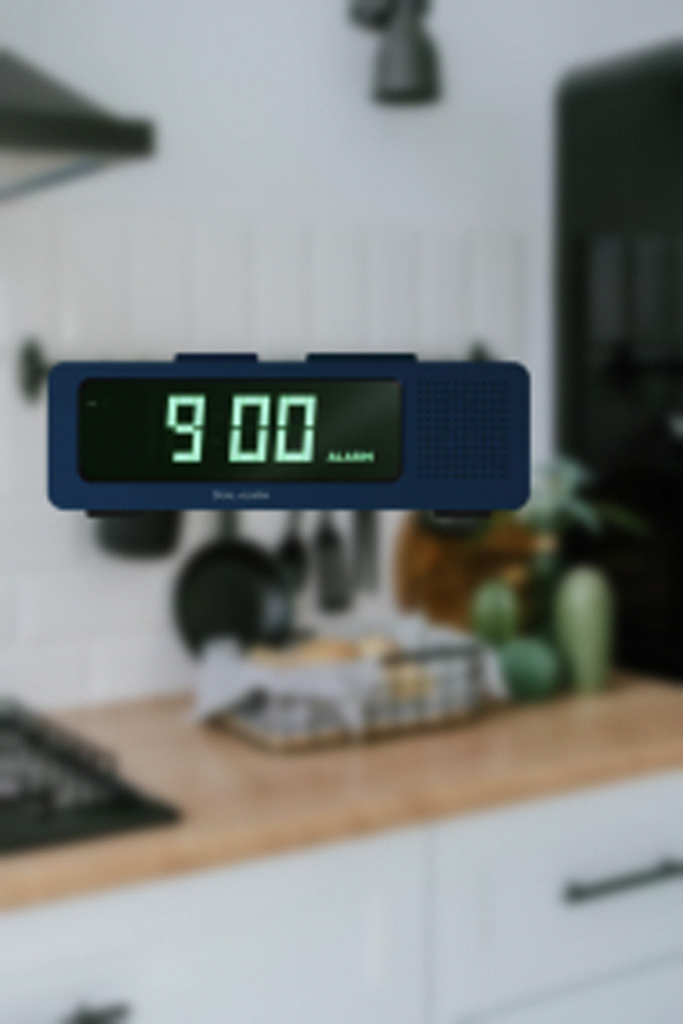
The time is h=9 m=0
